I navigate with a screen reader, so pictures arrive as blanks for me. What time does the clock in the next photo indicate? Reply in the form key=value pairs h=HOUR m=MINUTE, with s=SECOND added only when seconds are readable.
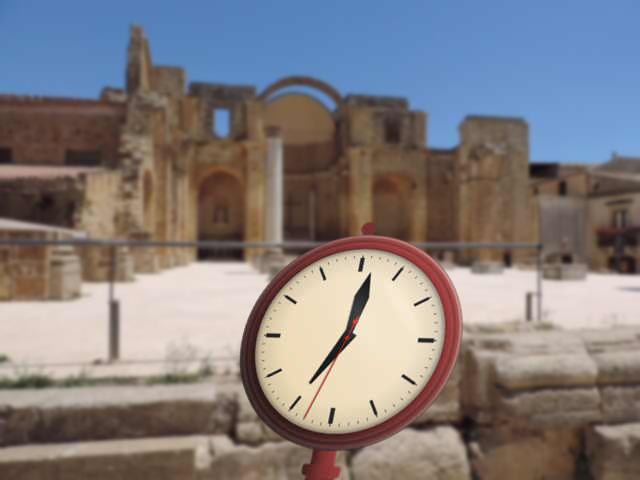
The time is h=7 m=1 s=33
